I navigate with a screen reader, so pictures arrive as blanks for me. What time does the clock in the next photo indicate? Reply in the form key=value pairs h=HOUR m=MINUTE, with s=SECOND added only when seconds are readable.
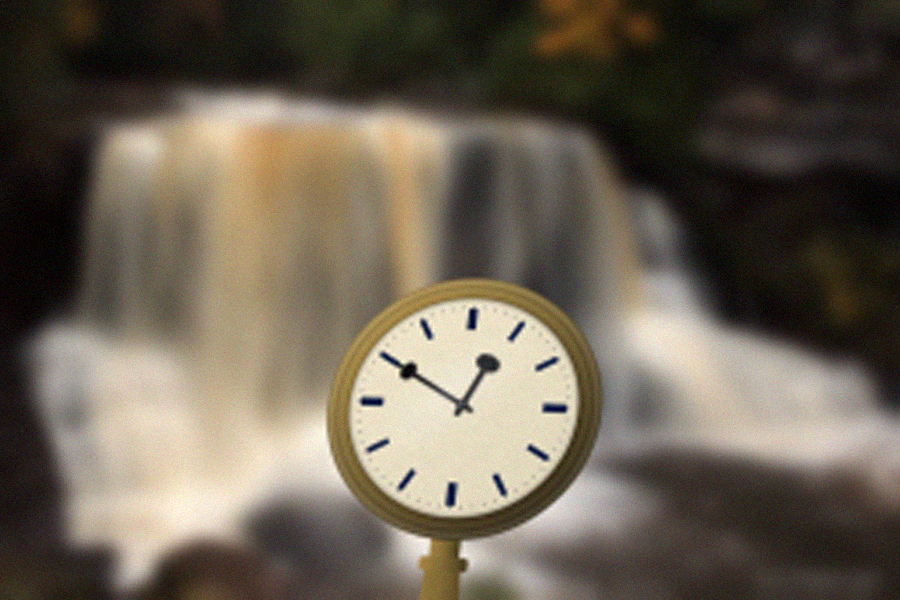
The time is h=12 m=50
